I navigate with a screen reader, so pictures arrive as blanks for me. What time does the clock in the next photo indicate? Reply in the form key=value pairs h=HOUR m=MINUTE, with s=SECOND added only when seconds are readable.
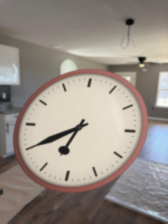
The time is h=6 m=40
